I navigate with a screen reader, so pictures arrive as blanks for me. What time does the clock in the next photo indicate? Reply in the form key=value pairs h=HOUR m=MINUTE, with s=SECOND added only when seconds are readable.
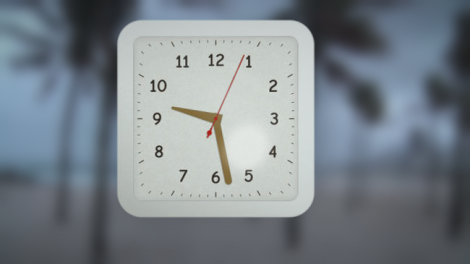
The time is h=9 m=28 s=4
